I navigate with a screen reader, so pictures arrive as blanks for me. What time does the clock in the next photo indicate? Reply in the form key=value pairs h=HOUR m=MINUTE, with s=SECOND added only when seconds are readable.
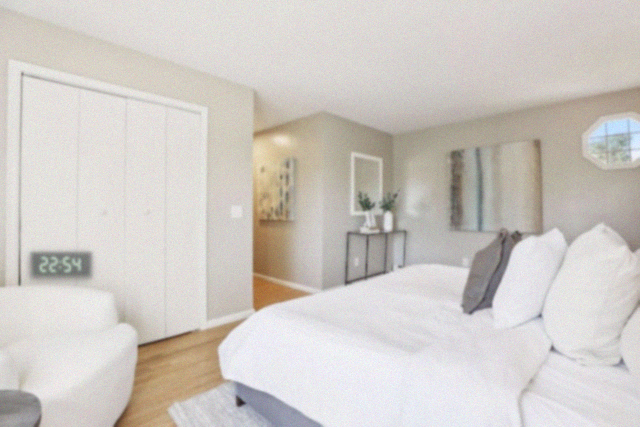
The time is h=22 m=54
